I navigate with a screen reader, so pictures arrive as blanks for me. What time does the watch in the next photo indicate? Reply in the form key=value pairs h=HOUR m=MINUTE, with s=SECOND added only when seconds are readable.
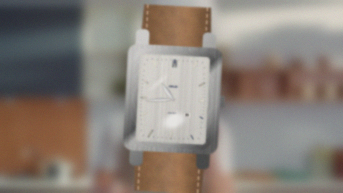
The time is h=10 m=44
